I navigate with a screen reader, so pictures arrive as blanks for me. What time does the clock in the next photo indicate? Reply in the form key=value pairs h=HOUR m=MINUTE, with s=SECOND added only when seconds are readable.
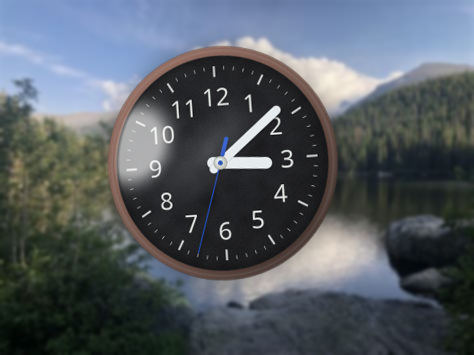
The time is h=3 m=8 s=33
